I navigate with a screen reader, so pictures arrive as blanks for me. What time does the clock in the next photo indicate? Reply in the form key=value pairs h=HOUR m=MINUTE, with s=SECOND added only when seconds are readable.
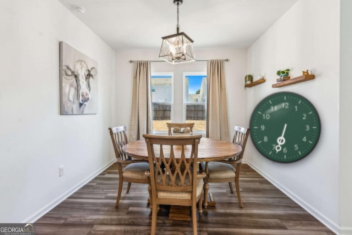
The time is h=6 m=33
